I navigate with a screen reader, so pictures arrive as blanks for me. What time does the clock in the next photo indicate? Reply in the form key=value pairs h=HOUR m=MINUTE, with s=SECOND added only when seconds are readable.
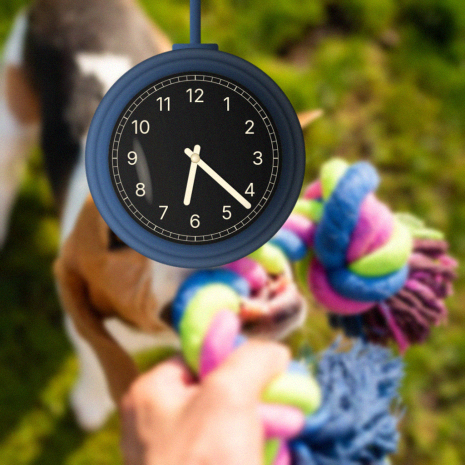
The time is h=6 m=22
